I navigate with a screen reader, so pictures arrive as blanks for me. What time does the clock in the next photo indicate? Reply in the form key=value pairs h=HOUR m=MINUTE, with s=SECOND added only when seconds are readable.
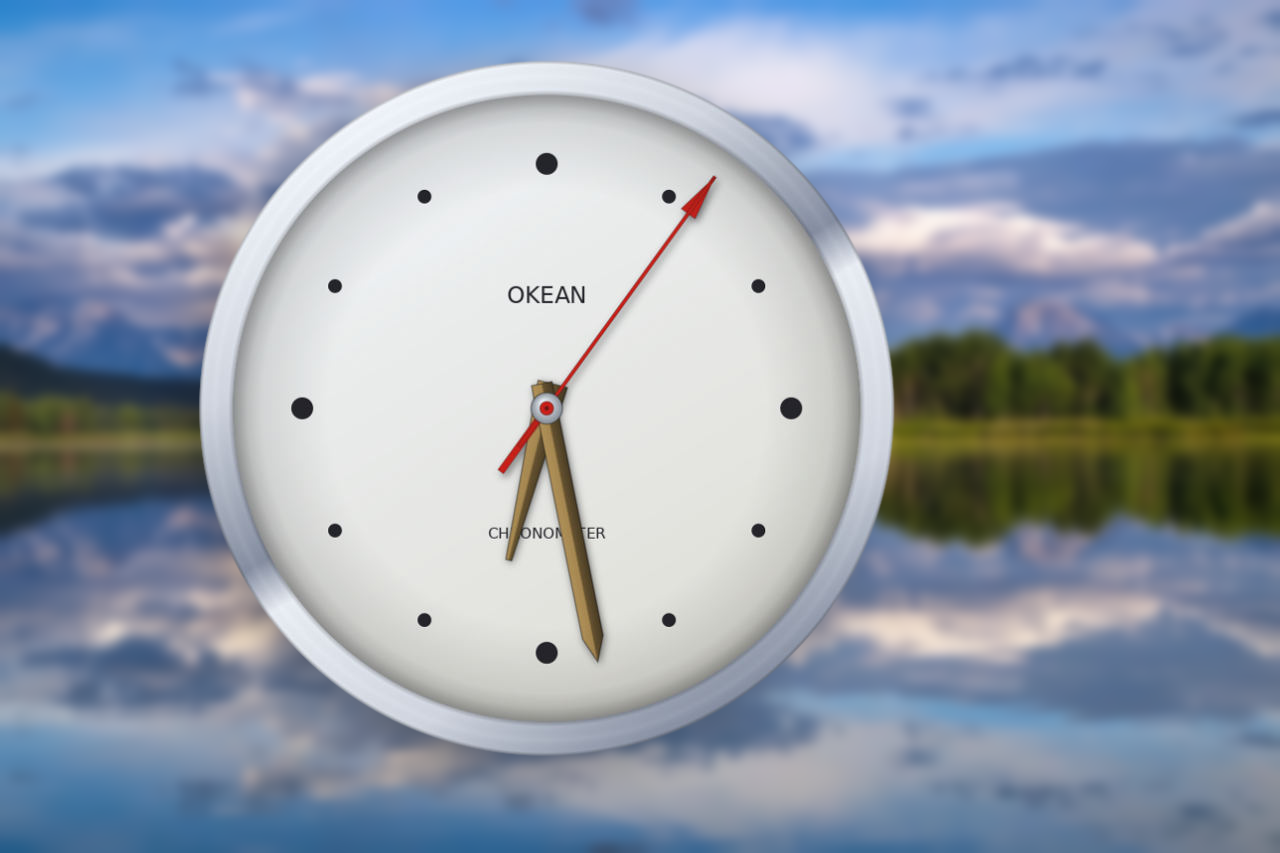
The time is h=6 m=28 s=6
